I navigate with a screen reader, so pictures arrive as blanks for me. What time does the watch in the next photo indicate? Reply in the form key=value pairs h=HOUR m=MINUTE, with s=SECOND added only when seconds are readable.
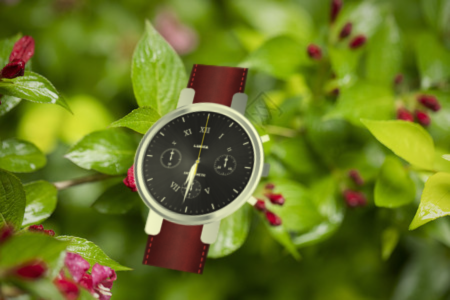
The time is h=6 m=31
